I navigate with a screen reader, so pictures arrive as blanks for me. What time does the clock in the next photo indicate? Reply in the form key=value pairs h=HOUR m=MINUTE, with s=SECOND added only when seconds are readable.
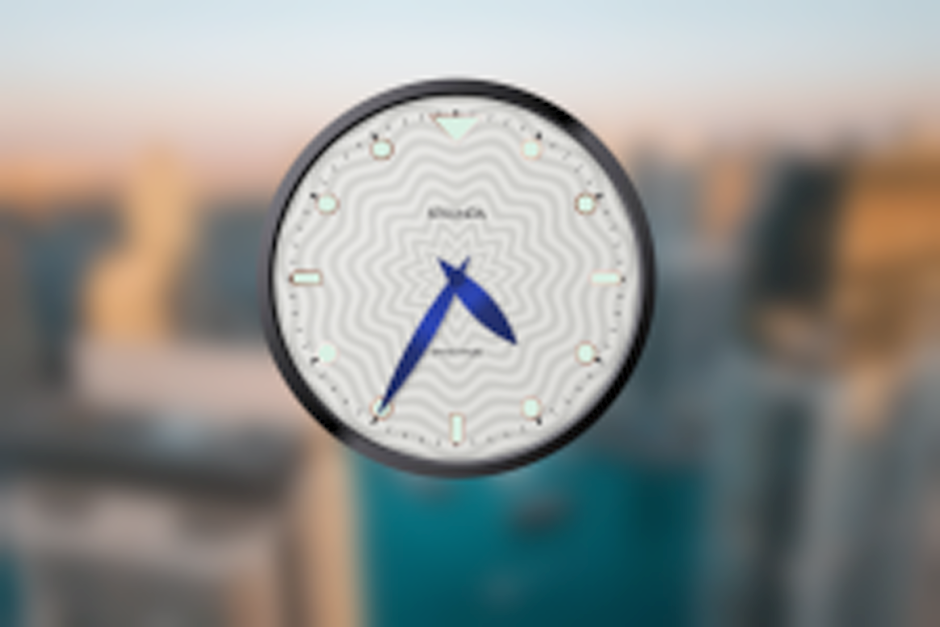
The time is h=4 m=35
